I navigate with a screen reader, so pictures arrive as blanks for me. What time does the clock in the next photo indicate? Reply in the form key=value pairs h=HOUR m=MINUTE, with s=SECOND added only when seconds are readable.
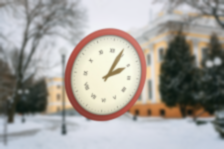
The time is h=2 m=4
